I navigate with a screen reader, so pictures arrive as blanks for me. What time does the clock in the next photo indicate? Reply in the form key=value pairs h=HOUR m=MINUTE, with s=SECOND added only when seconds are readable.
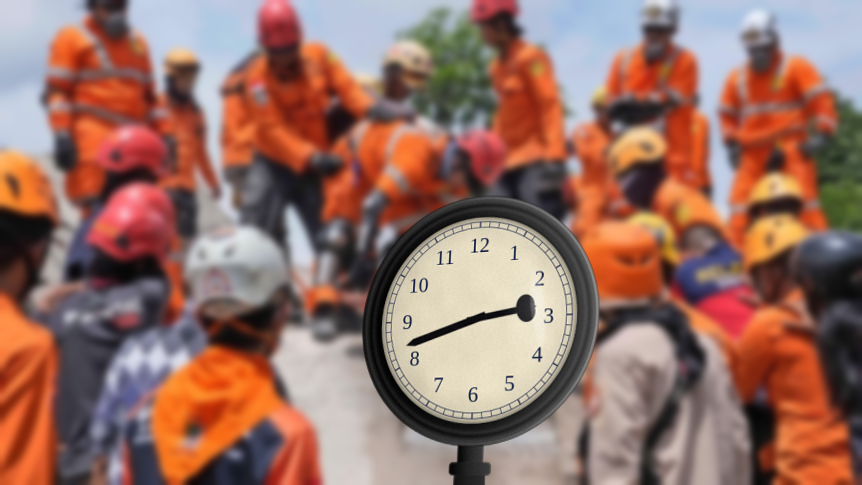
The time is h=2 m=42
